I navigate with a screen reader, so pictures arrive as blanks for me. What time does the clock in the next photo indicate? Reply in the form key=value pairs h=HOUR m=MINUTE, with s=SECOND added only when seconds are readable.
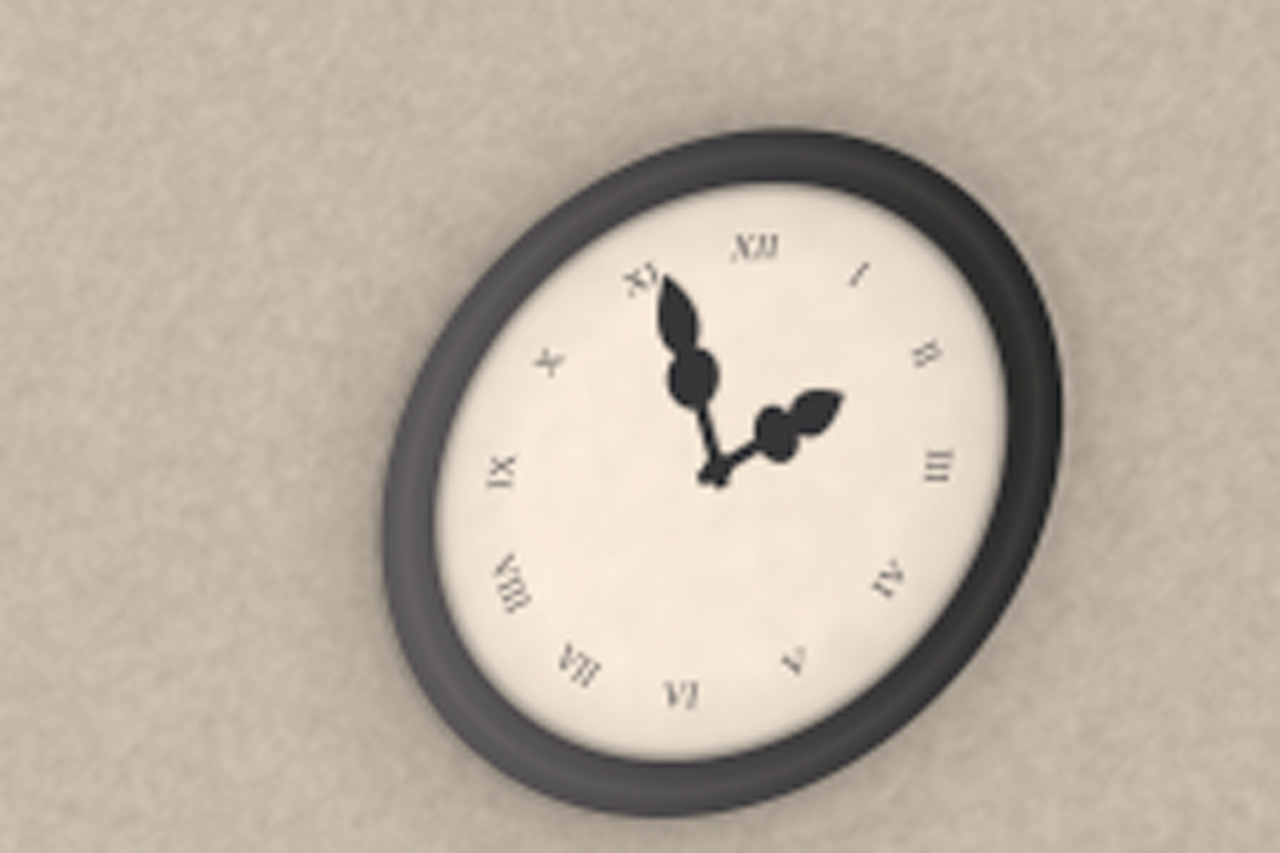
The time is h=1 m=56
